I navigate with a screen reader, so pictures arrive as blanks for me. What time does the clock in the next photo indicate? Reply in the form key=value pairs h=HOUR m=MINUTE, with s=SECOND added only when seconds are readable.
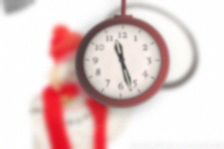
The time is h=11 m=27
